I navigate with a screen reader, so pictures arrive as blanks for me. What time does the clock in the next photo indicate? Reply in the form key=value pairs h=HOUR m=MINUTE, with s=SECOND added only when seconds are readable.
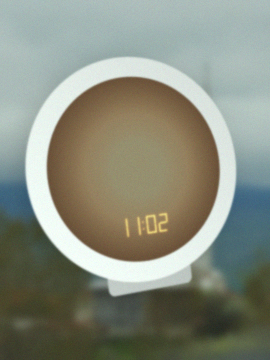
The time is h=11 m=2
